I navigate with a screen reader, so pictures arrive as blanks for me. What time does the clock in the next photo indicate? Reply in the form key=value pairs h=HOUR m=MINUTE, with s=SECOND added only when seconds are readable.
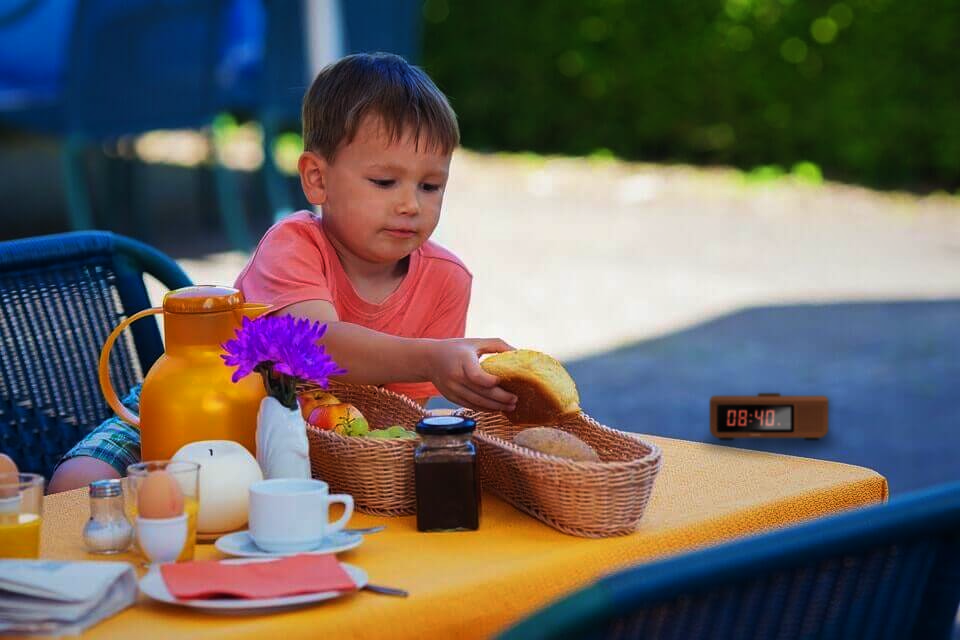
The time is h=8 m=40
